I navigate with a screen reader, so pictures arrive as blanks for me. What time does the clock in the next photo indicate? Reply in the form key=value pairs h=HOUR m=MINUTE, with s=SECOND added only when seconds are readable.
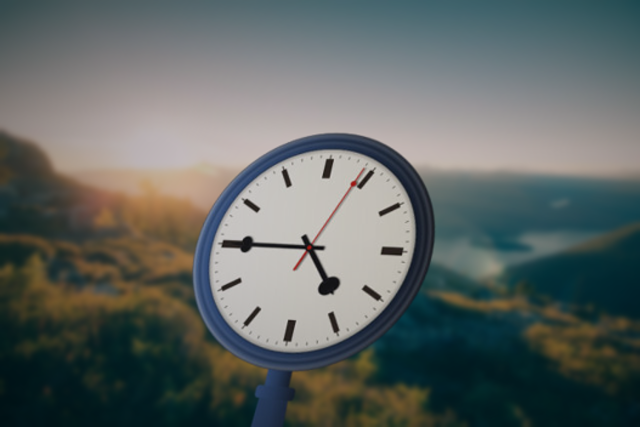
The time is h=4 m=45 s=4
